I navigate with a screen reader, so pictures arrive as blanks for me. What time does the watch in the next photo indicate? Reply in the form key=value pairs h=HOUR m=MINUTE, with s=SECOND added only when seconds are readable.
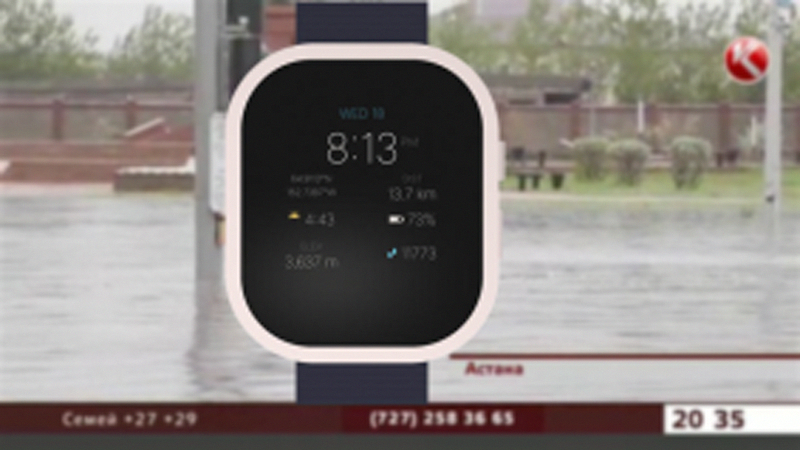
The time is h=8 m=13
